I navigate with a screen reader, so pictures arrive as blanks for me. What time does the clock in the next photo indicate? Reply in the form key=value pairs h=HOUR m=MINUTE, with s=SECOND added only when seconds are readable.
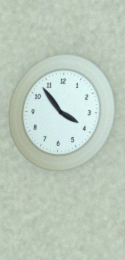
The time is h=3 m=53
